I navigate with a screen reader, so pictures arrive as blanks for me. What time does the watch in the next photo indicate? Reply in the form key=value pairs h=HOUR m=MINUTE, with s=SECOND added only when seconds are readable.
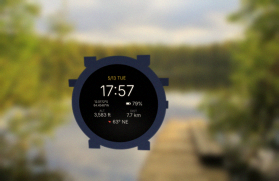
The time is h=17 m=57
